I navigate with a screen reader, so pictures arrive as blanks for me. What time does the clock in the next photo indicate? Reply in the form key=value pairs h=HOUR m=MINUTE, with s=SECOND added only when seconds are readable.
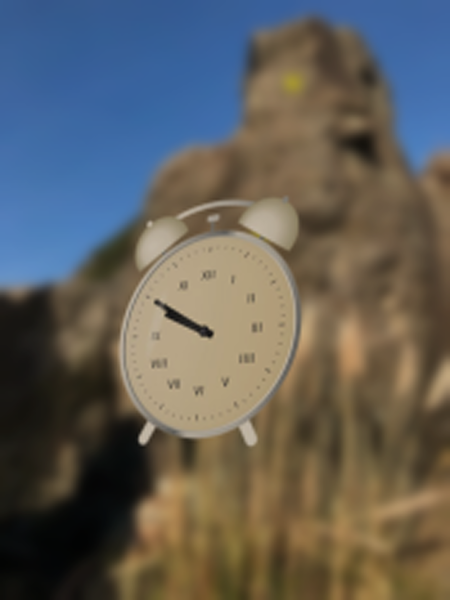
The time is h=9 m=50
